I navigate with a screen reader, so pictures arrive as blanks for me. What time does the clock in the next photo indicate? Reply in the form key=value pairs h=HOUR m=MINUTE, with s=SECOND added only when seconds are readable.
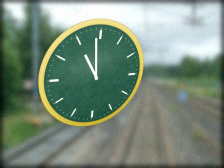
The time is h=10 m=59
